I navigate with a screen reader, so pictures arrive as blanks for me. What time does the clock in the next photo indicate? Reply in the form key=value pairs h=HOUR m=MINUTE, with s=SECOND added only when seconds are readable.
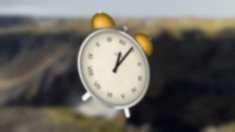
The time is h=12 m=4
